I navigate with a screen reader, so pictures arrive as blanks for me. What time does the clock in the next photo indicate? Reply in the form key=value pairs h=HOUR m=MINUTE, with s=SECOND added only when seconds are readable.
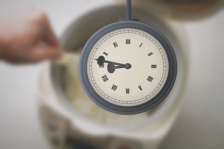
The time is h=8 m=47
